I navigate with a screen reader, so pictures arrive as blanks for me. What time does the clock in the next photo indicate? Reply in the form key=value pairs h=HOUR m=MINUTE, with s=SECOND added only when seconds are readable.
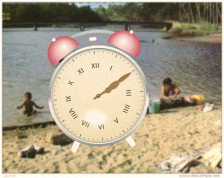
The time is h=2 m=10
